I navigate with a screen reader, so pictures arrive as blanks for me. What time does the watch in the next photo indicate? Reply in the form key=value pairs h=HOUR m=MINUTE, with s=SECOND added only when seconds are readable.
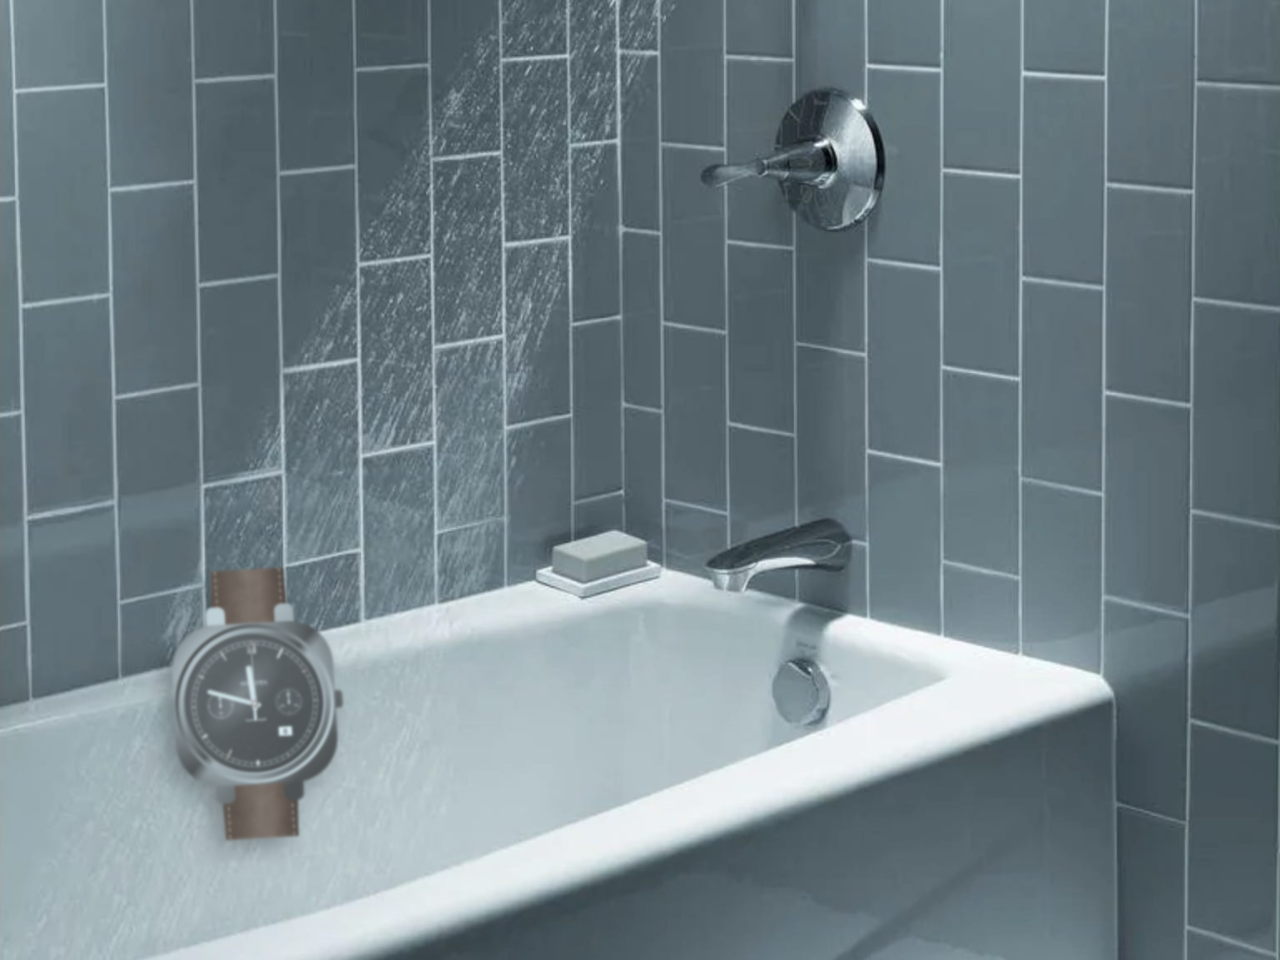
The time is h=11 m=48
